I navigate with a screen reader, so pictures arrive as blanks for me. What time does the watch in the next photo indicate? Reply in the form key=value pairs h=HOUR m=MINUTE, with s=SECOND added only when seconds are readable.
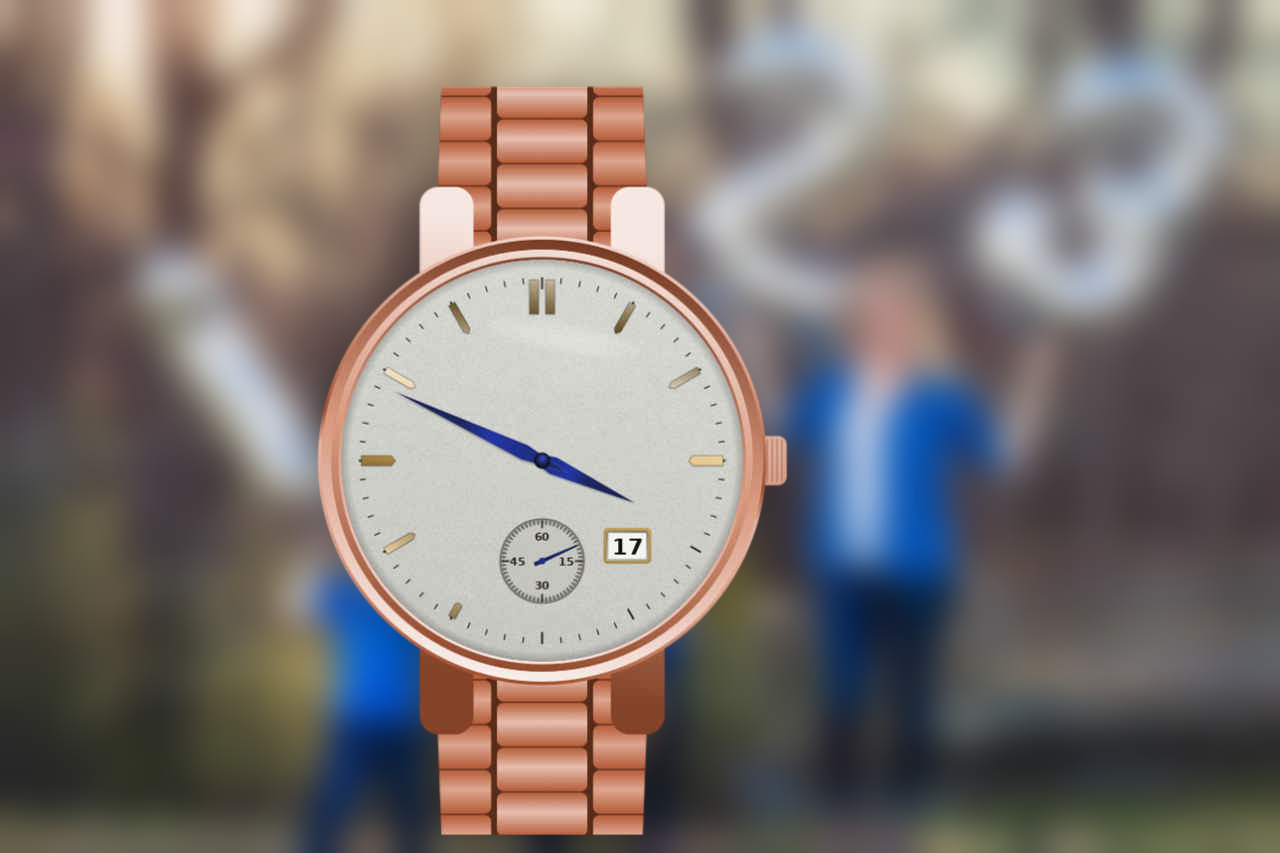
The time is h=3 m=49 s=11
